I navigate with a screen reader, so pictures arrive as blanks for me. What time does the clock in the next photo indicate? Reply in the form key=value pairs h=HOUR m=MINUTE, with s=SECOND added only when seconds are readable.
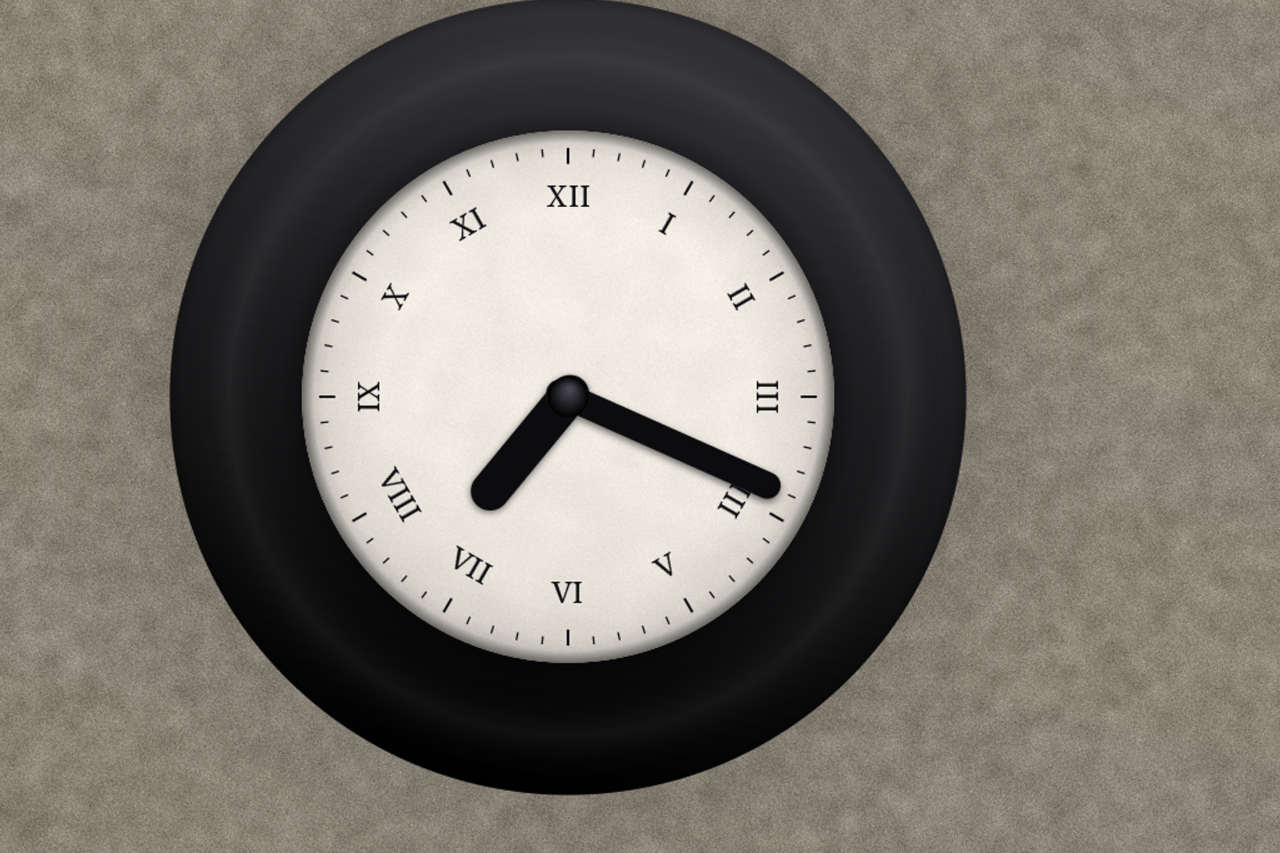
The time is h=7 m=19
